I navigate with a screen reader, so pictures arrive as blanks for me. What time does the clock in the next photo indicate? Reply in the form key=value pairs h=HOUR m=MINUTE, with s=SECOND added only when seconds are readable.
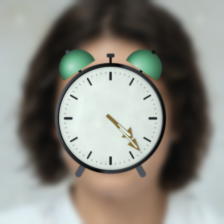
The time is h=4 m=23
